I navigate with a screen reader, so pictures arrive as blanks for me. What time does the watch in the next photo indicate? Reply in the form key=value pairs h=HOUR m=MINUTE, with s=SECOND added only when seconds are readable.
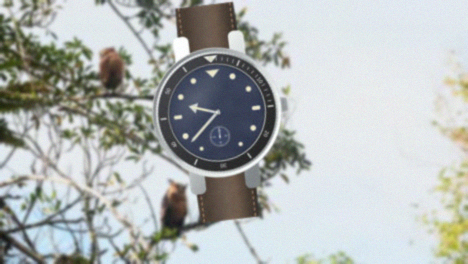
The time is h=9 m=38
